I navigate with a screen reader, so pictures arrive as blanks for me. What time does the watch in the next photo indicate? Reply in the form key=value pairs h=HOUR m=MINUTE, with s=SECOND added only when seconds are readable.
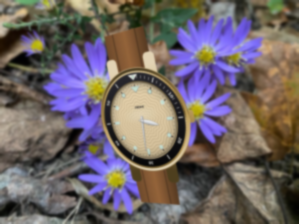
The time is h=3 m=31
